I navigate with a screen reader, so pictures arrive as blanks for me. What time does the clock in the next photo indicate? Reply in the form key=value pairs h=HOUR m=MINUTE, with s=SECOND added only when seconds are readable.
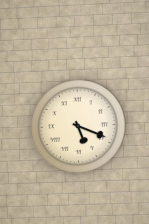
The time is h=5 m=19
